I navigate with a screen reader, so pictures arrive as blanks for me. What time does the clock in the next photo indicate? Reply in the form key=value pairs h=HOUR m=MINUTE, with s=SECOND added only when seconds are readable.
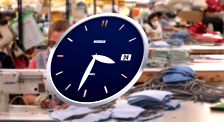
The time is h=3 m=32
